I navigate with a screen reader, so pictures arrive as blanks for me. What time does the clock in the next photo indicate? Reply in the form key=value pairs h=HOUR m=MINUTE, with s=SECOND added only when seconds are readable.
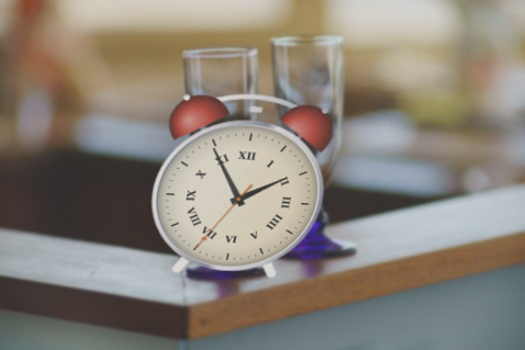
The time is h=1 m=54 s=35
